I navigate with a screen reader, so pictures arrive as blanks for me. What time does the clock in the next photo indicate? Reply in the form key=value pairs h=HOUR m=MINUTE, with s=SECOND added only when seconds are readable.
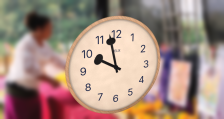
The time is h=9 m=58
